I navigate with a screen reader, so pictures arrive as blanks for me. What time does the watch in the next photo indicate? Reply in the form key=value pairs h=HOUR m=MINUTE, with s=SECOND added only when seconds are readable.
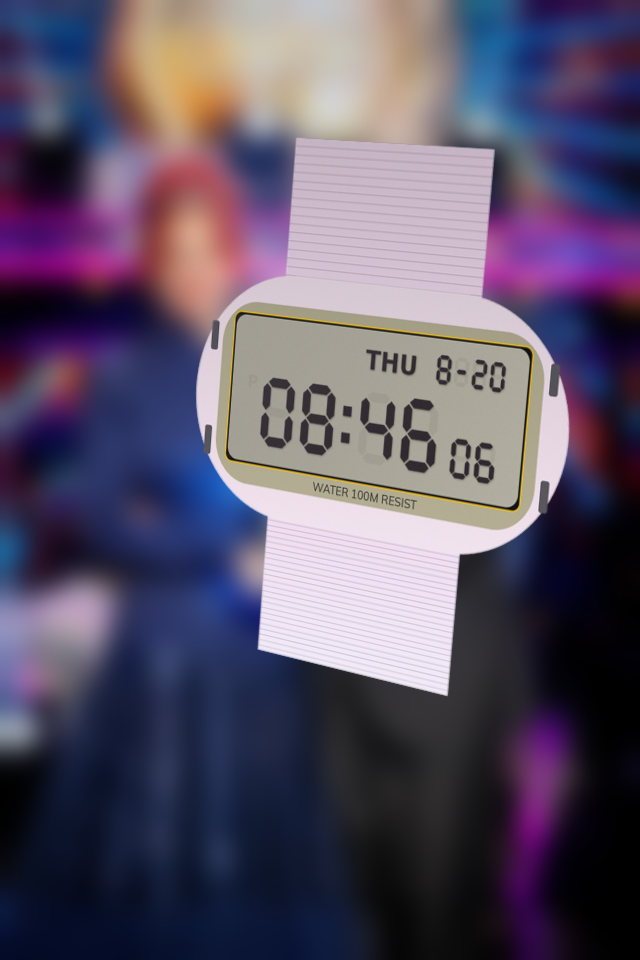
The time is h=8 m=46 s=6
